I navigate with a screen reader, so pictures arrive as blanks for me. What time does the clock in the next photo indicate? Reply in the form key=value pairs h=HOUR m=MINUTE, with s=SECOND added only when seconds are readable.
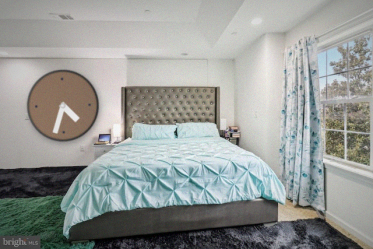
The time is h=4 m=33
